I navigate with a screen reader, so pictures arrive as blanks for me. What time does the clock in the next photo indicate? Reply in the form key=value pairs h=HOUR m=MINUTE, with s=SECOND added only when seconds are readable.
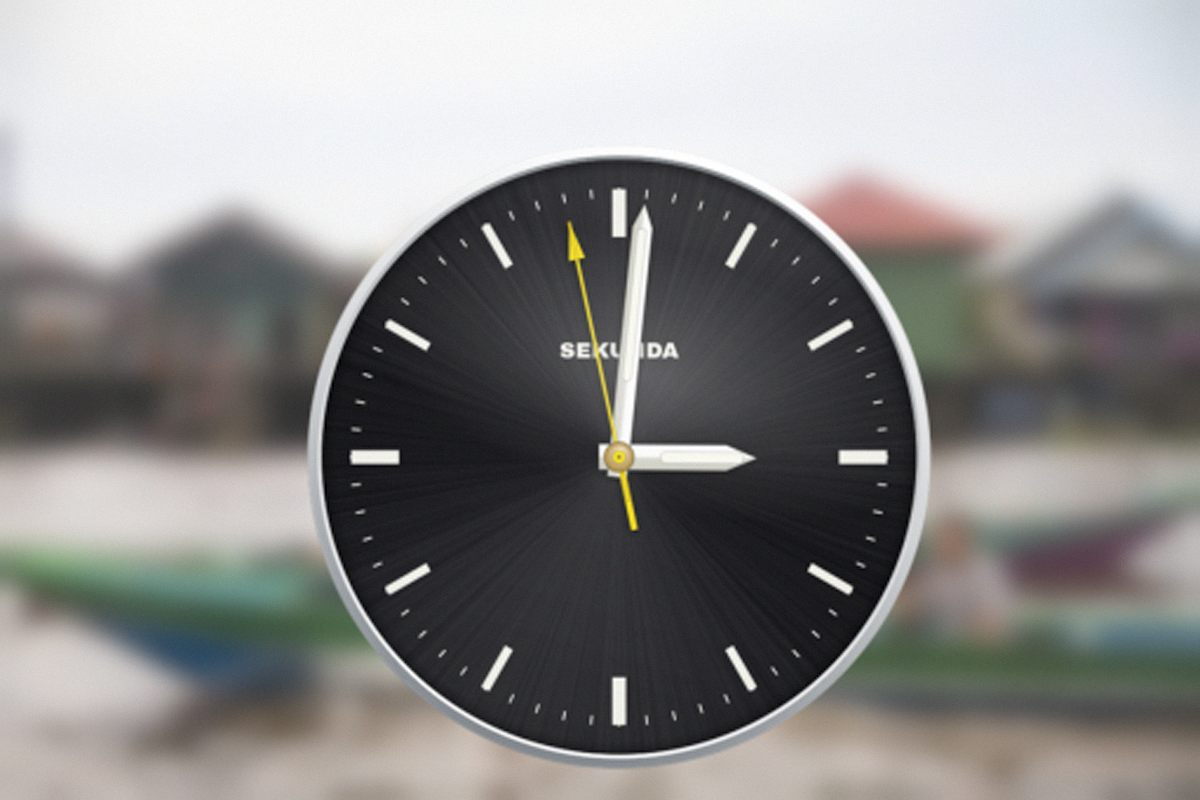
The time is h=3 m=0 s=58
